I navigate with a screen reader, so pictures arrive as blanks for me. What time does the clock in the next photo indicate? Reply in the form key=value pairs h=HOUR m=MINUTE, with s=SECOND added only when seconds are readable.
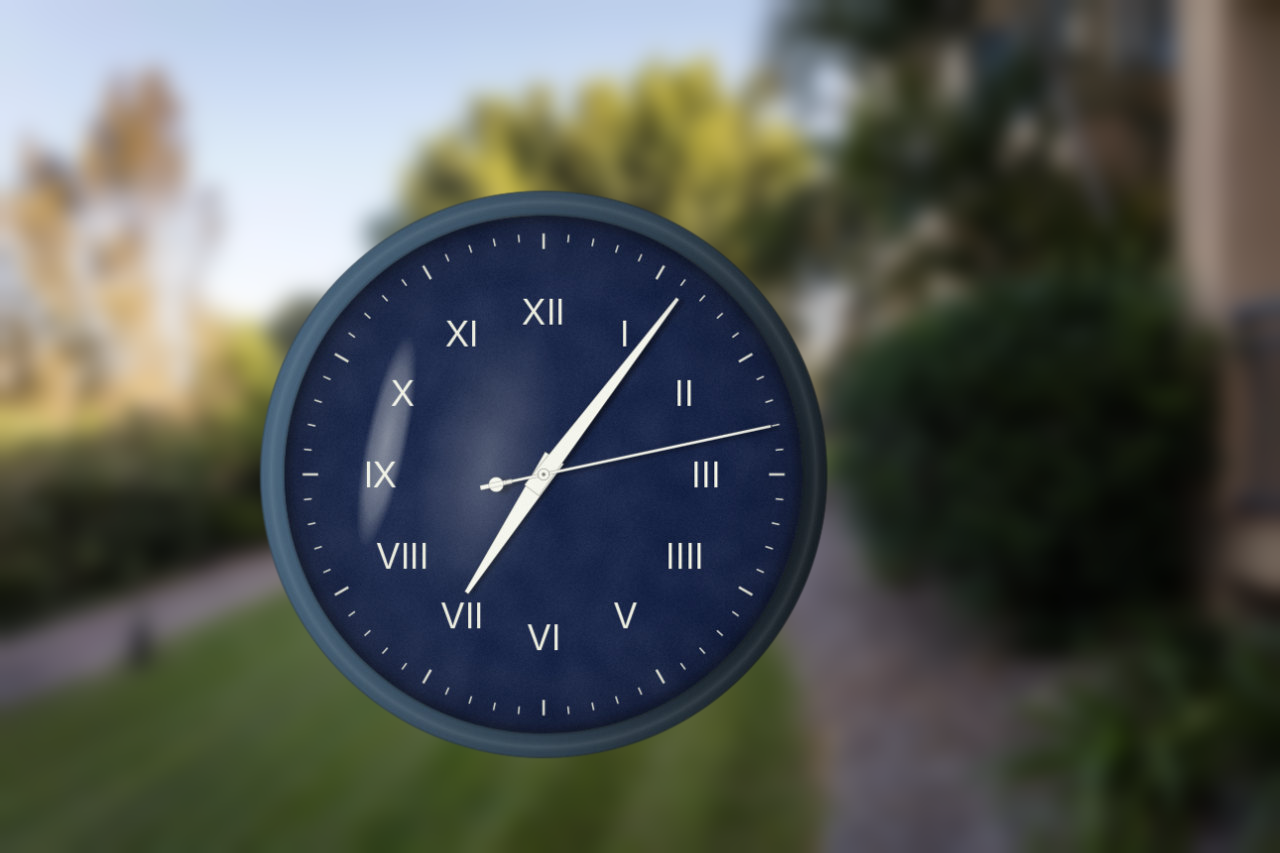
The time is h=7 m=6 s=13
